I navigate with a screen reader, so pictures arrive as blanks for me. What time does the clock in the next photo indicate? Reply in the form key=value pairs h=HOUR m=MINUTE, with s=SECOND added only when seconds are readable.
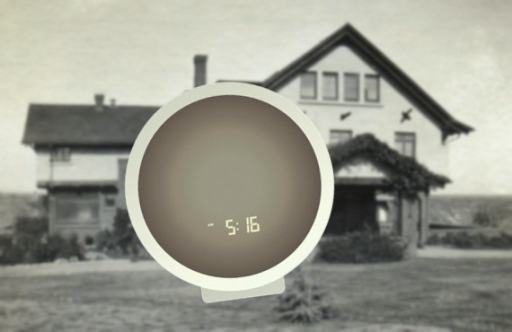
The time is h=5 m=16
